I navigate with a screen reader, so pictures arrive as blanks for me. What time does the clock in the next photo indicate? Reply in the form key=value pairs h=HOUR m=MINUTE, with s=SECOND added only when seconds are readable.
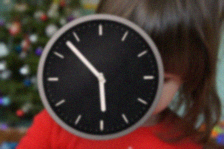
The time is h=5 m=53
